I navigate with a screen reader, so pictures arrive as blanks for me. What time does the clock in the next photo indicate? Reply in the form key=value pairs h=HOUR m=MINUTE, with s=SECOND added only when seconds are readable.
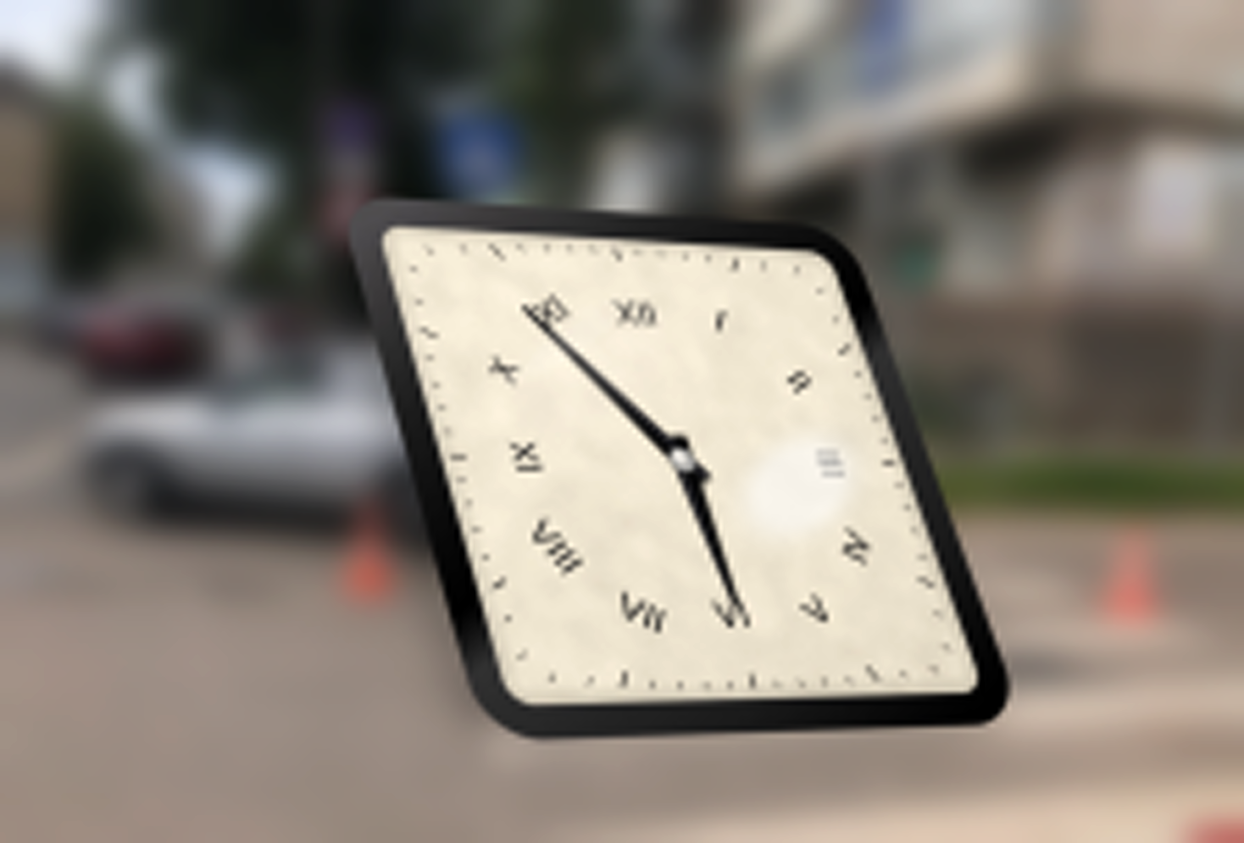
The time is h=5 m=54
